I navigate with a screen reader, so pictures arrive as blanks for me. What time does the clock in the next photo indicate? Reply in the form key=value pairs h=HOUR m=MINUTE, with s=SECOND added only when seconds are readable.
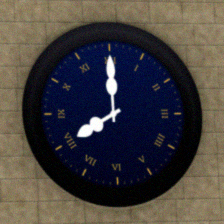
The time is h=8 m=0
